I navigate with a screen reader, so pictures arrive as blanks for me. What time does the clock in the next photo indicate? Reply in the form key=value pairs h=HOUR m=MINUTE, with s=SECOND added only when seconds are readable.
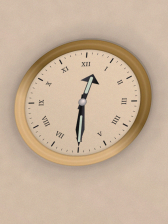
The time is h=12 m=30
